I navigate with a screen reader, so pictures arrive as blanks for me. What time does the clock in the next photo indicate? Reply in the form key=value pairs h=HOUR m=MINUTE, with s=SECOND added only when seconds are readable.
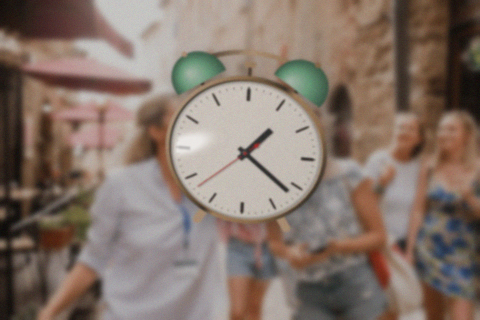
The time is h=1 m=21 s=38
